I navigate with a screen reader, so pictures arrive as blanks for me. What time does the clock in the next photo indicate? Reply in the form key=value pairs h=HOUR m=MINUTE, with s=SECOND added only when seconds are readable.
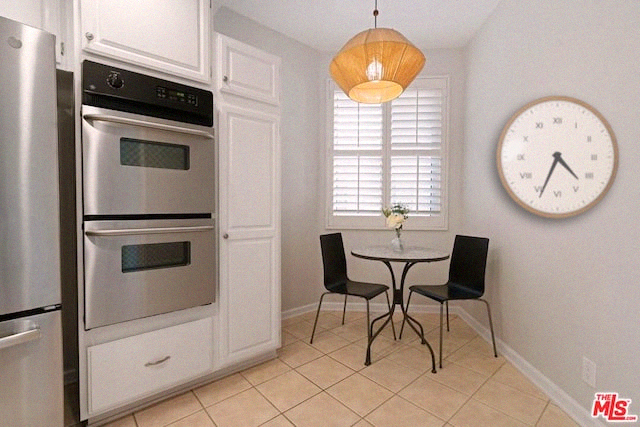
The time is h=4 m=34
